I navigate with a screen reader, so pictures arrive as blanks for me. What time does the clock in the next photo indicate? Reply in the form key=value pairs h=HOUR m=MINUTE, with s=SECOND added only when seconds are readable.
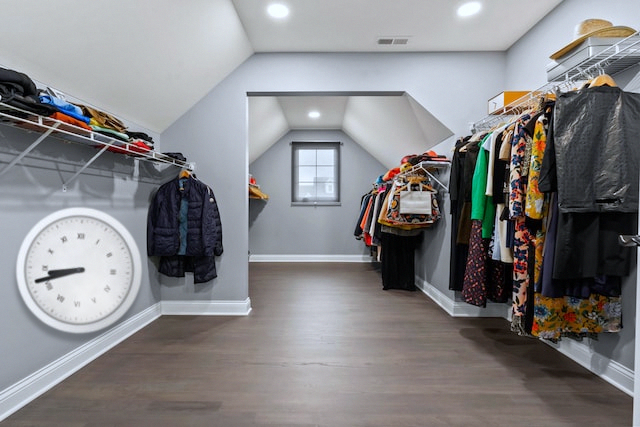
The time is h=8 m=42
